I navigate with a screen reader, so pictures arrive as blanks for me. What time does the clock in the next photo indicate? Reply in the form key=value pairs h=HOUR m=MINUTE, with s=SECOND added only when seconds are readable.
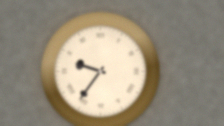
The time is h=9 m=36
